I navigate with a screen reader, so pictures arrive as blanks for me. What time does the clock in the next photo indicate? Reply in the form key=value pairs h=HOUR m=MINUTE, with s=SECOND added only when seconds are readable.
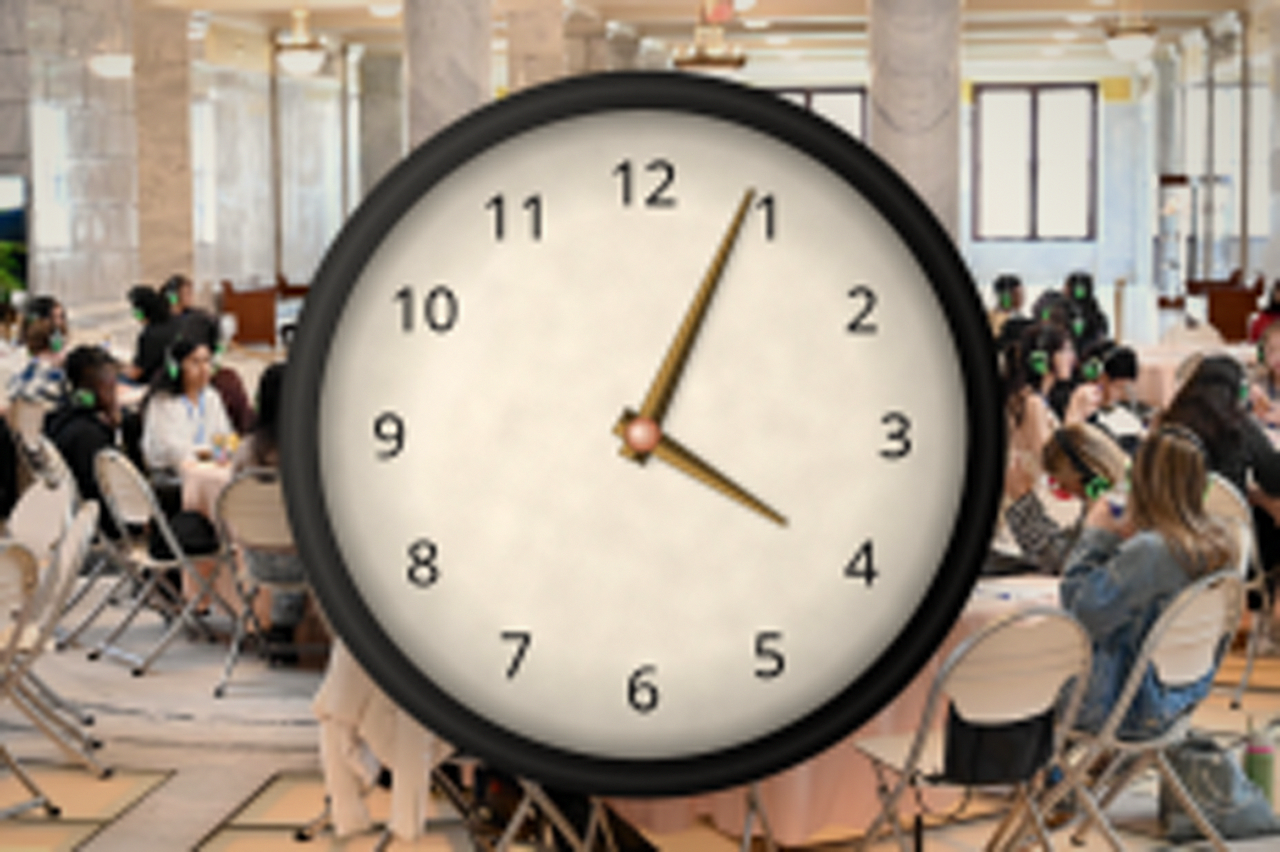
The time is h=4 m=4
